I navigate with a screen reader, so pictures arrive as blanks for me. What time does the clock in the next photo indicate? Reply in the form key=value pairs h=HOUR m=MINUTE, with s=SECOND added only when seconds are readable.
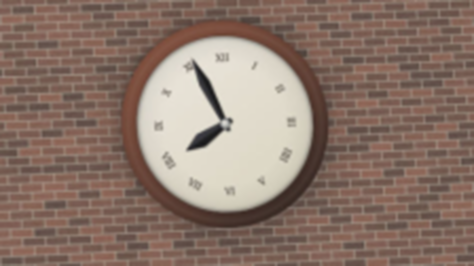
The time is h=7 m=56
